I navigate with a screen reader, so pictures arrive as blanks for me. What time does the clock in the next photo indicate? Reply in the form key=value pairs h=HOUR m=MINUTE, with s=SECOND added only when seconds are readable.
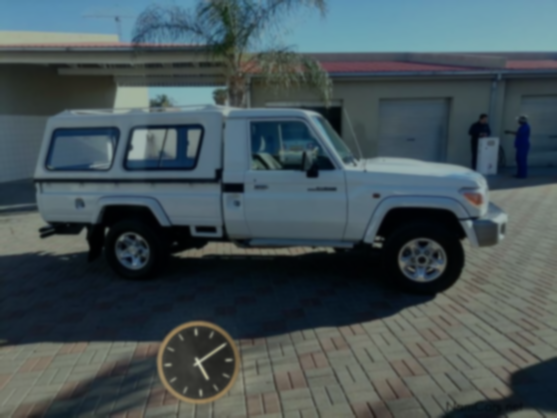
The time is h=5 m=10
